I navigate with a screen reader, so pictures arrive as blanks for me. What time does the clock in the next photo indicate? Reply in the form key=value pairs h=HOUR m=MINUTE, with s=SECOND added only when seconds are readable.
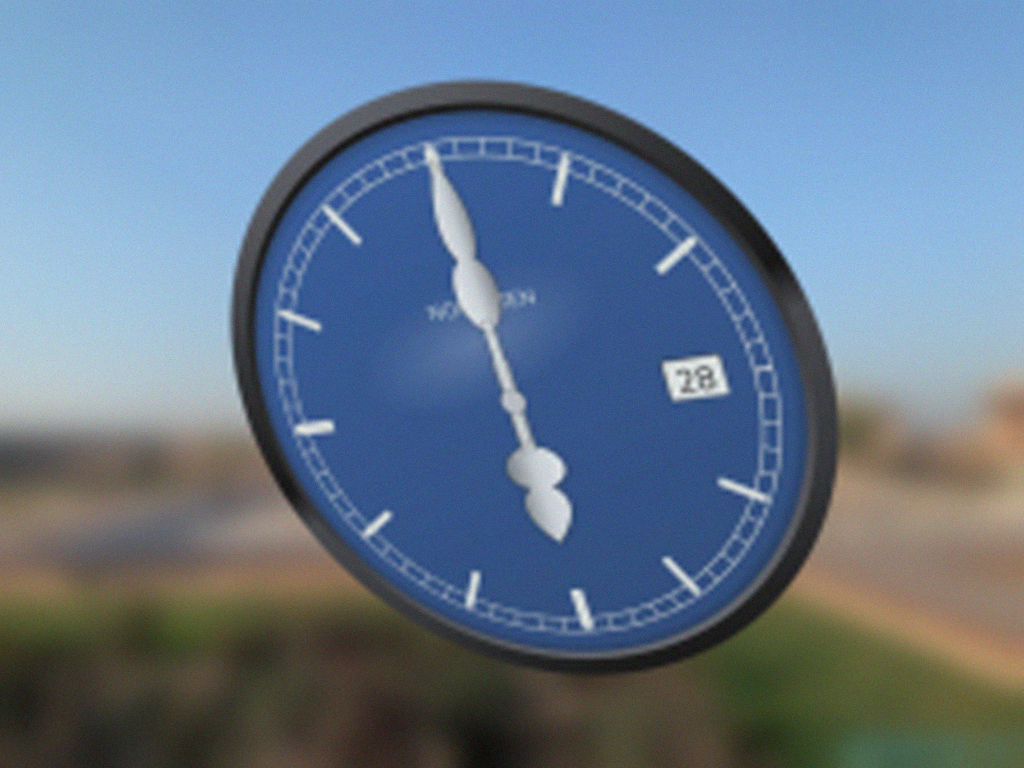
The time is h=6 m=0
